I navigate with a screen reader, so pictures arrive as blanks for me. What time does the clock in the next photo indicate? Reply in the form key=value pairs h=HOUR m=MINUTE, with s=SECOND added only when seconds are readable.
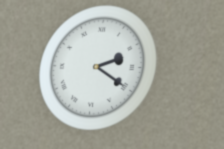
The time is h=2 m=20
